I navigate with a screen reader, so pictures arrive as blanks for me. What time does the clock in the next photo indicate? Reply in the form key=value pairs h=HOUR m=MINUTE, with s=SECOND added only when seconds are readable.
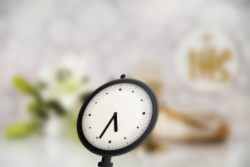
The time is h=5 m=34
